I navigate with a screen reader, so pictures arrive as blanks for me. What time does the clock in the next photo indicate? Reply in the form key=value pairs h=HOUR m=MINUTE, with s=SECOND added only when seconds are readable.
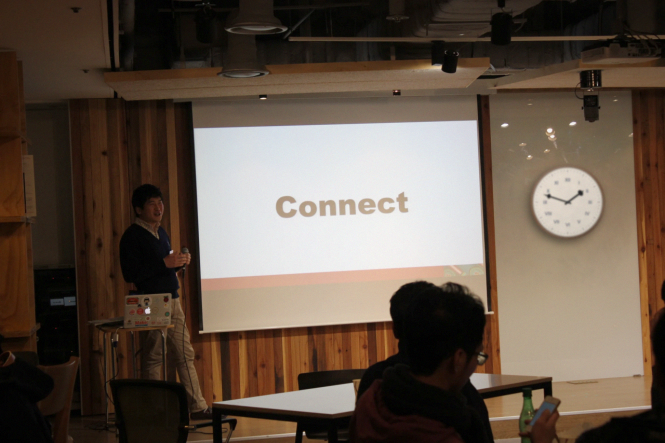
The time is h=1 m=48
